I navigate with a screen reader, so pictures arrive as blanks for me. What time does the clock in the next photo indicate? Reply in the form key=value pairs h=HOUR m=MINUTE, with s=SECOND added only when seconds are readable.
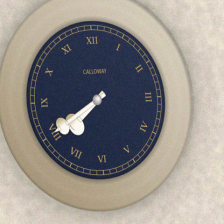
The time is h=7 m=40
